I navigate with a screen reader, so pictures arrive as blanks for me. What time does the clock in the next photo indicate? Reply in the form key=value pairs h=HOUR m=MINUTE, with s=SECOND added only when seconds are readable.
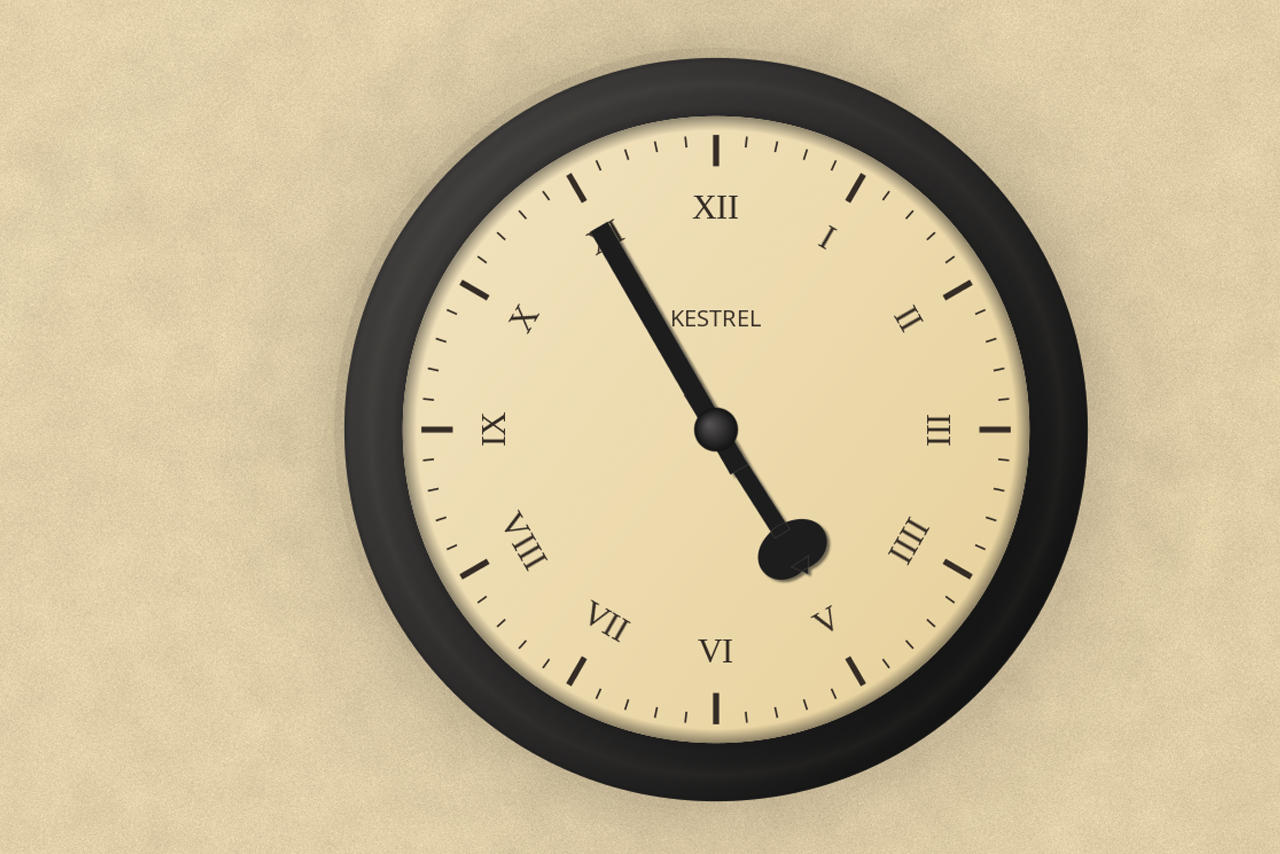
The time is h=4 m=55
